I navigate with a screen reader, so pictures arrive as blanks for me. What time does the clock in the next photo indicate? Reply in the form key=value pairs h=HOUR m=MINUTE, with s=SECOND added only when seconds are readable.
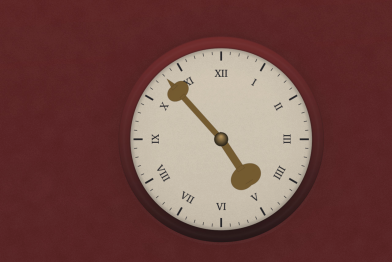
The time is h=4 m=53
